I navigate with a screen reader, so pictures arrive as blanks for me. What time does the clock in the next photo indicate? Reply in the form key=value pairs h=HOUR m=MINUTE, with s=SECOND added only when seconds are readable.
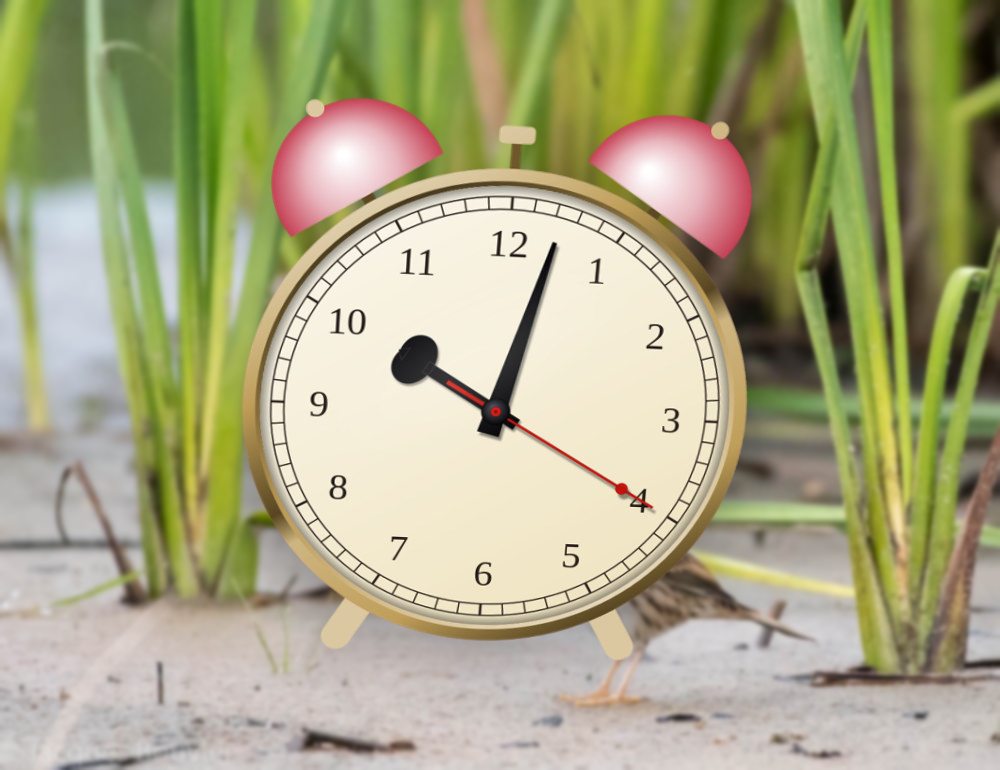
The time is h=10 m=2 s=20
